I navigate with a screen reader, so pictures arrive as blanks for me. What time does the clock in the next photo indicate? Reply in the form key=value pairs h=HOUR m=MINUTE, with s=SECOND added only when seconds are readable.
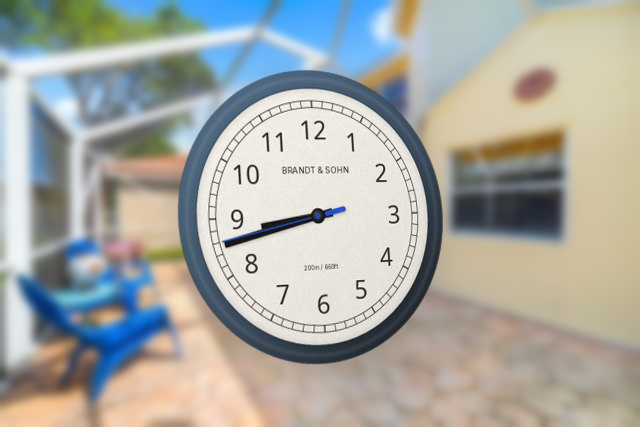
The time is h=8 m=42 s=43
